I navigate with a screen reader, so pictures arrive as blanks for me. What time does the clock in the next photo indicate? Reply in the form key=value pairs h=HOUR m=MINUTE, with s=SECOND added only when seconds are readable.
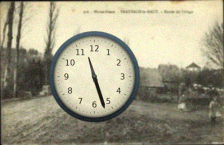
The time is h=11 m=27
